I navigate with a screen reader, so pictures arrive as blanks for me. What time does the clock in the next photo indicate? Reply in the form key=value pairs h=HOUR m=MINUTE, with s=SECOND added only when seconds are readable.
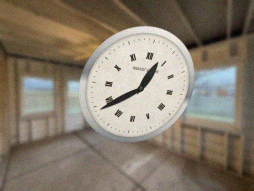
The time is h=12 m=39
